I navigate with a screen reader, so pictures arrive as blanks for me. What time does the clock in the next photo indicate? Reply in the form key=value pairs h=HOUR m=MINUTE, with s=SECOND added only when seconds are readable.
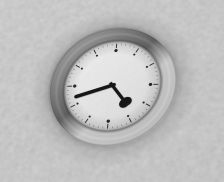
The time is h=4 m=42
